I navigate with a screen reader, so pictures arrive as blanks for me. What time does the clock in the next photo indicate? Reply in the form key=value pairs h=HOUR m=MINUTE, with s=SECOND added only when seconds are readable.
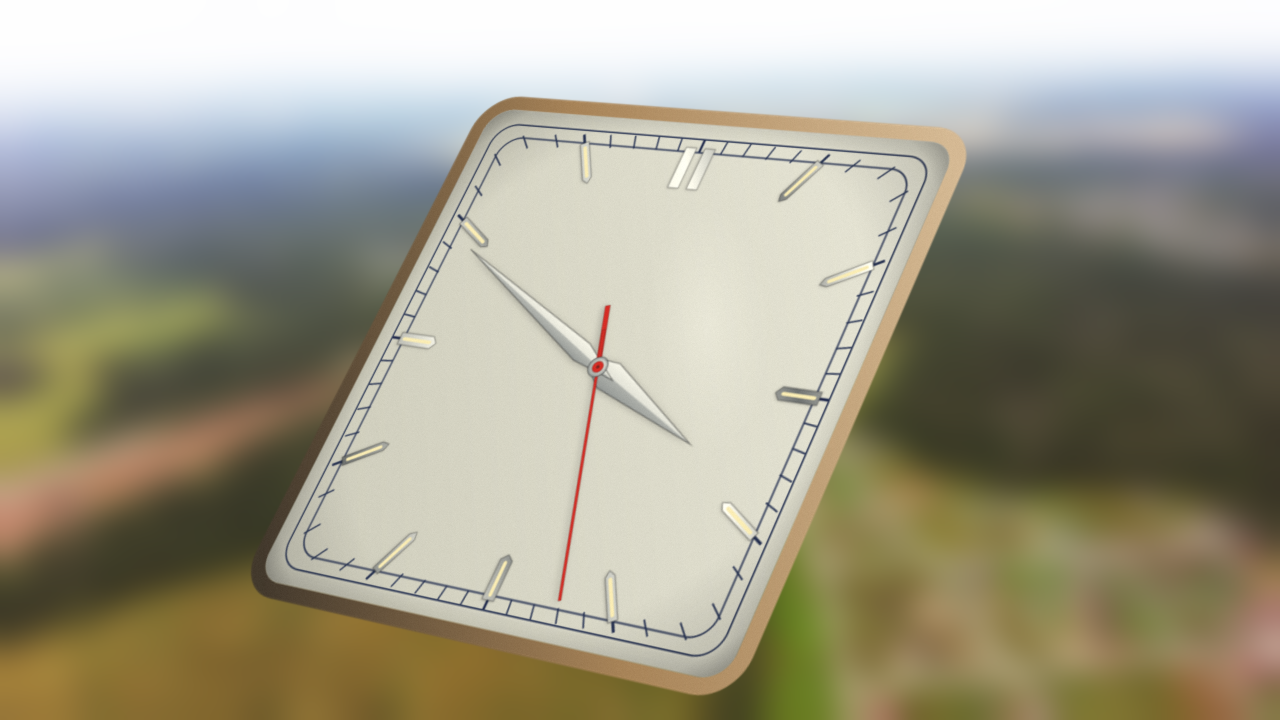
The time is h=3 m=49 s=27
